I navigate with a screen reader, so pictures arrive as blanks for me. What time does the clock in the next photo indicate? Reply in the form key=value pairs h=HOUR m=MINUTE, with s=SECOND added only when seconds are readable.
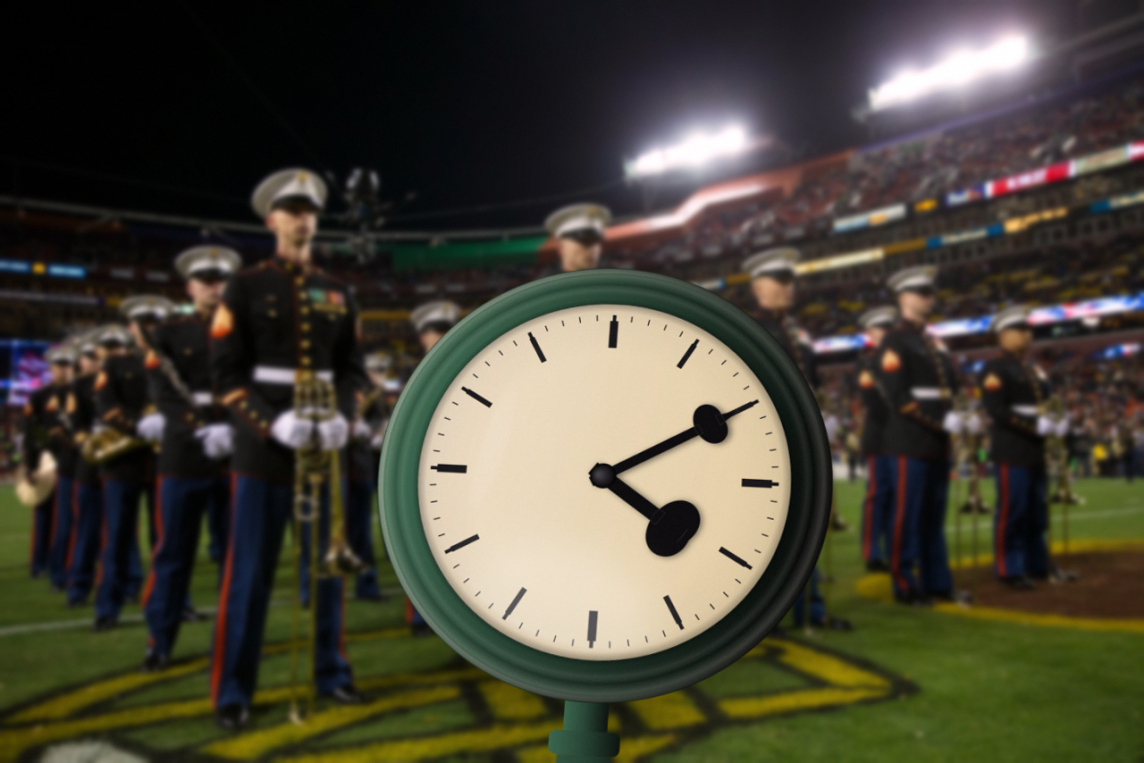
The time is h=4 m=10
